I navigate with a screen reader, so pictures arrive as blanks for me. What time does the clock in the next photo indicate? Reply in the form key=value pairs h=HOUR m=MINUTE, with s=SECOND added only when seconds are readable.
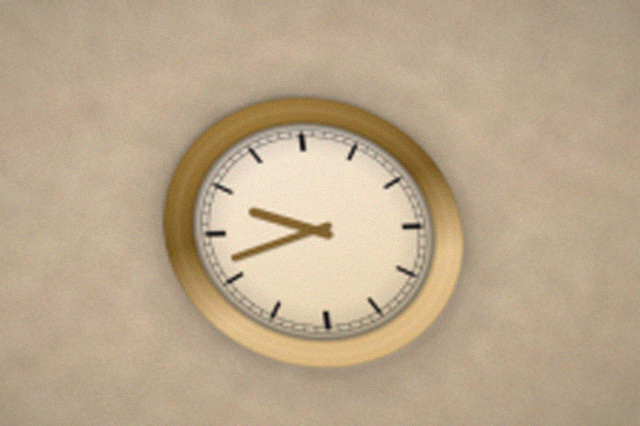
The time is h=9 m=42
